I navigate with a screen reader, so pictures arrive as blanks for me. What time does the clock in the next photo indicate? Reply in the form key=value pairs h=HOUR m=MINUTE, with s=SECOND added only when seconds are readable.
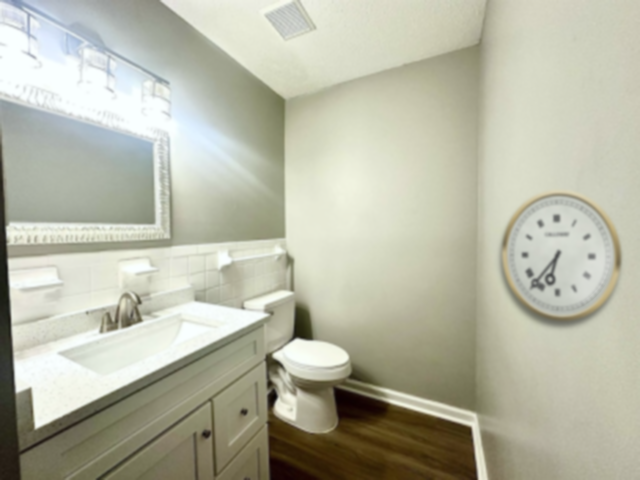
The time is h=6 m=37
